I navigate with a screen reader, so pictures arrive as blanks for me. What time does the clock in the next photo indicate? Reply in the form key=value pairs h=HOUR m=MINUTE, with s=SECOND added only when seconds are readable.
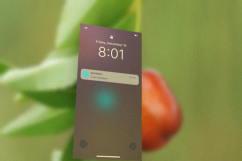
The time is h=8 m=1
